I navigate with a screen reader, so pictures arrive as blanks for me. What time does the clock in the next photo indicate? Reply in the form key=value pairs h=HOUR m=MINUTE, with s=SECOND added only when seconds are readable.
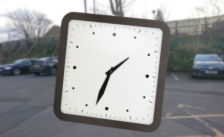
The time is h=1 m=33
